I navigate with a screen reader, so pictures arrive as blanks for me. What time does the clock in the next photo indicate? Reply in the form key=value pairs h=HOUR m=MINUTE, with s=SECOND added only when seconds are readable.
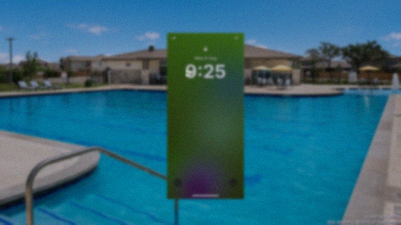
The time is h=9 m=25
